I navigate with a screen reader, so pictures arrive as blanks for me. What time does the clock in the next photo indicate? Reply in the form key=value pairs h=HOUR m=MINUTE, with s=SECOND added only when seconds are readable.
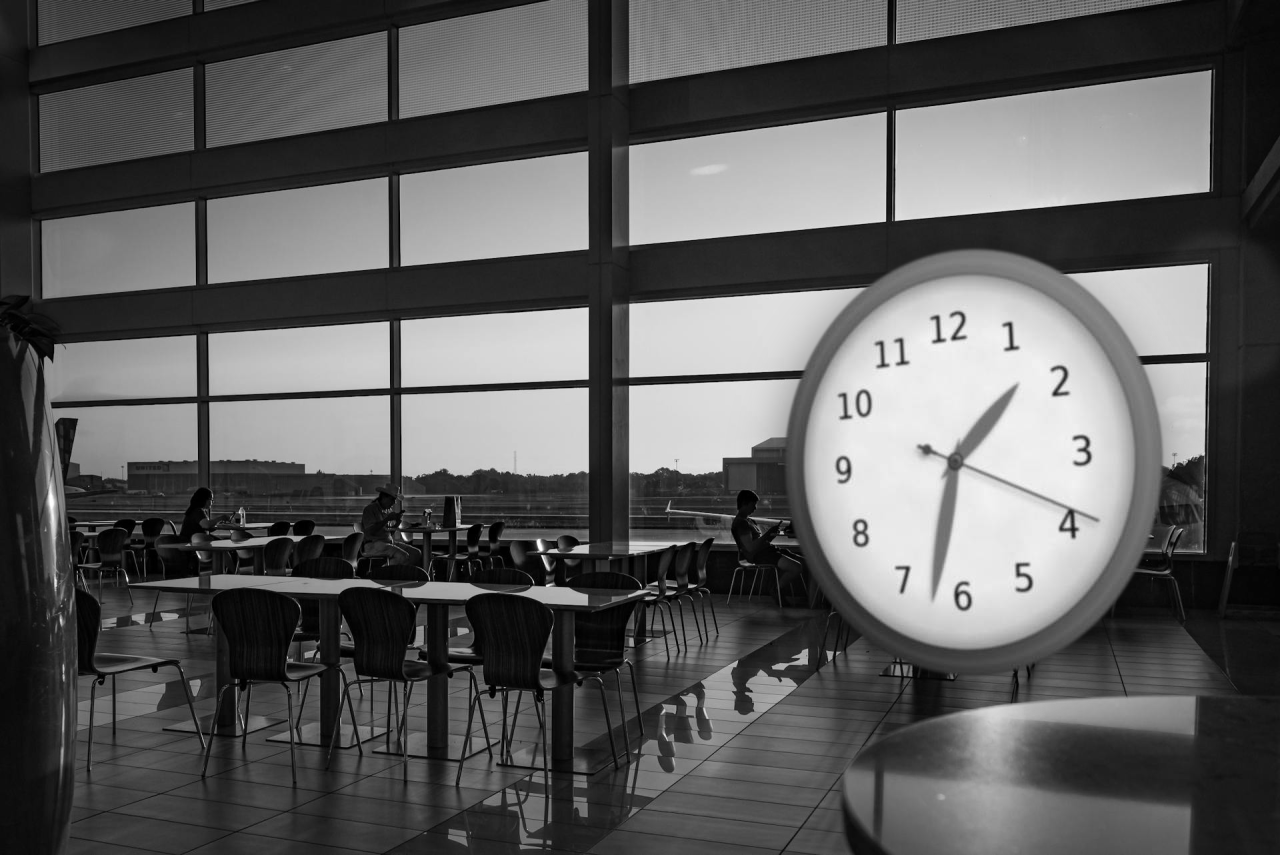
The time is h=1 m=32 s=19
